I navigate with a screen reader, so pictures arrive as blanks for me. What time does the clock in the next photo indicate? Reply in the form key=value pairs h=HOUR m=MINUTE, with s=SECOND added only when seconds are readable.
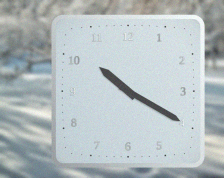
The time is h=10 m=20
